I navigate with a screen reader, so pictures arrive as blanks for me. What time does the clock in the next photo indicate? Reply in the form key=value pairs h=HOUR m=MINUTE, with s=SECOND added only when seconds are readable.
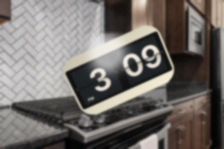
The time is h=3 m=9
